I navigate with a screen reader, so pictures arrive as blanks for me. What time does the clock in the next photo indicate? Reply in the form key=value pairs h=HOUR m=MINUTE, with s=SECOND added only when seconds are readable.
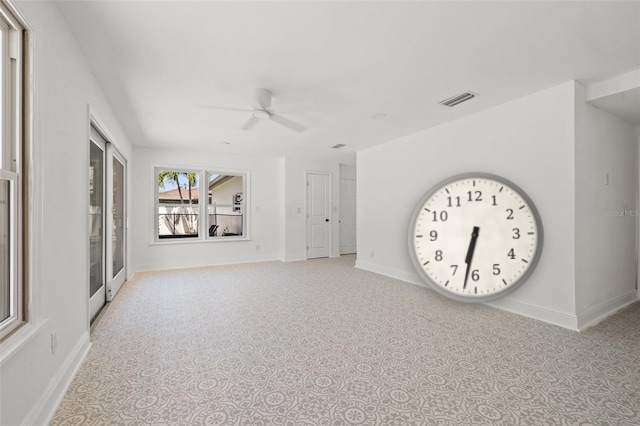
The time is h=6 m=32
